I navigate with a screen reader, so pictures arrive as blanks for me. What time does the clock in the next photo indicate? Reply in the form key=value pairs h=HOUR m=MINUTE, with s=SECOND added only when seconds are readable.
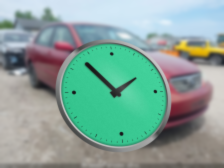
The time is h=1 m=53
